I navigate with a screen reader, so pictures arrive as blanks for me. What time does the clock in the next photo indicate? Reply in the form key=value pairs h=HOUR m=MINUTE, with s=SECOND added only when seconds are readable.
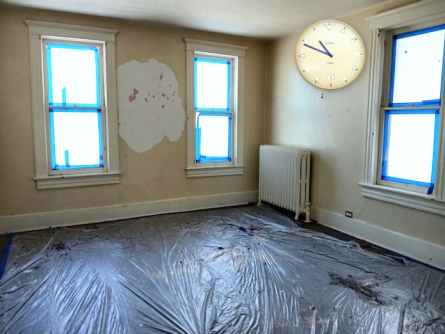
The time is h=10 m=49
